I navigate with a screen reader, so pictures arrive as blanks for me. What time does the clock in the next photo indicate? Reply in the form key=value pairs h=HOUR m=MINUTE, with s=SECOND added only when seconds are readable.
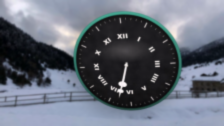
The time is h=6 m=33
